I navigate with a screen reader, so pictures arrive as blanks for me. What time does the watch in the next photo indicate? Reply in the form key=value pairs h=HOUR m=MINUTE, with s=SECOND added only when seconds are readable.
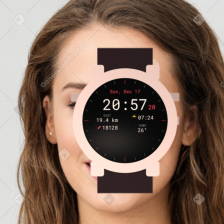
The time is h=20 m=57
